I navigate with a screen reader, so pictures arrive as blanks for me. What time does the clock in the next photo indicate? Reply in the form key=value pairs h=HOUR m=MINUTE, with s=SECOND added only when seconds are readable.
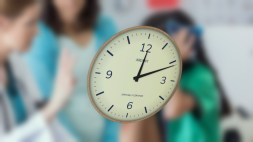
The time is h=12 m=11
